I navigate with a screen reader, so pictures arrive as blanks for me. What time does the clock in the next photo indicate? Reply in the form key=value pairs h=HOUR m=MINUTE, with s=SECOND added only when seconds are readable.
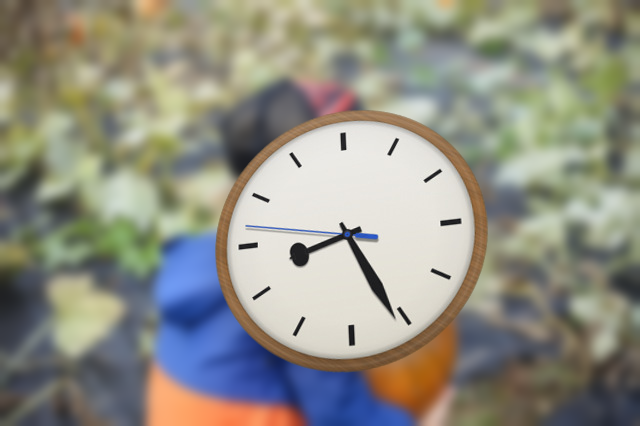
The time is h=8 m=25 s=47
